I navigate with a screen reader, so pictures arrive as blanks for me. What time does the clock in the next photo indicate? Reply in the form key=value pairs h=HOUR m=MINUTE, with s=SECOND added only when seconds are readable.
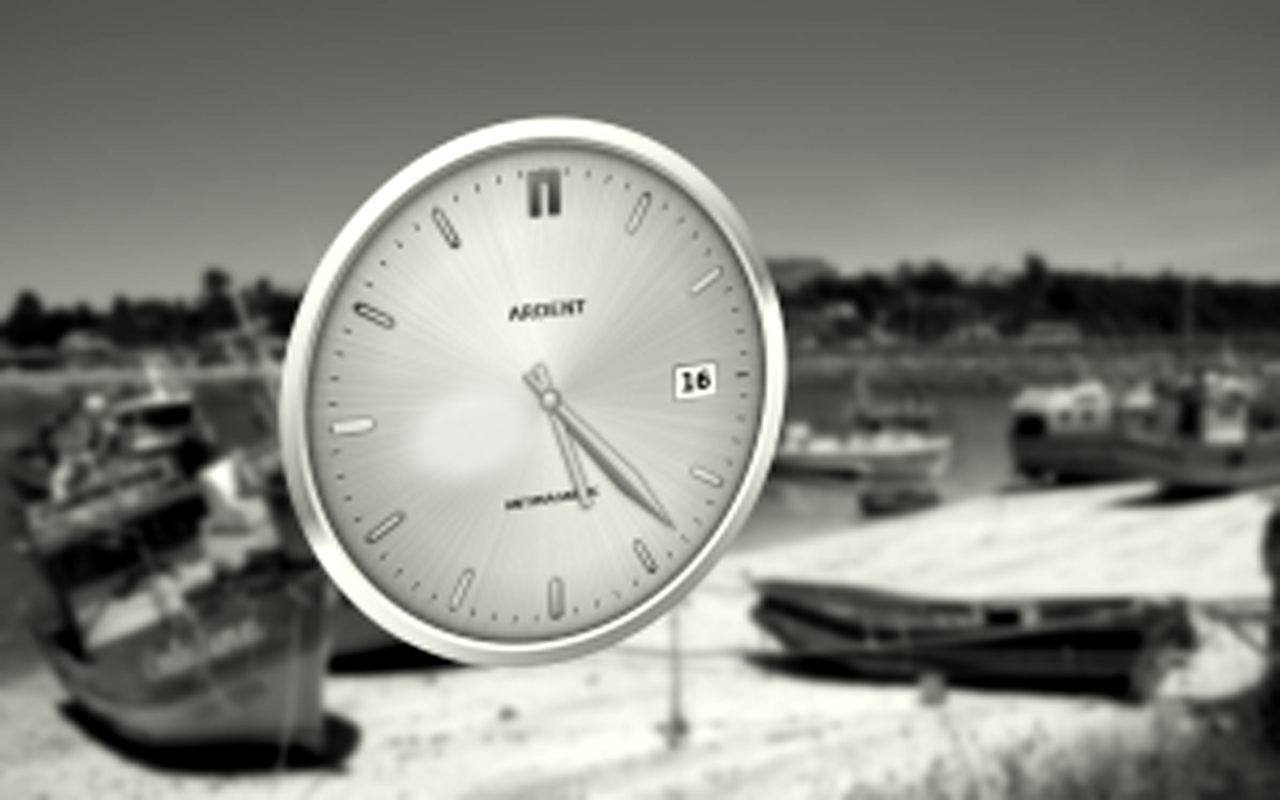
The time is h=5 m=23
